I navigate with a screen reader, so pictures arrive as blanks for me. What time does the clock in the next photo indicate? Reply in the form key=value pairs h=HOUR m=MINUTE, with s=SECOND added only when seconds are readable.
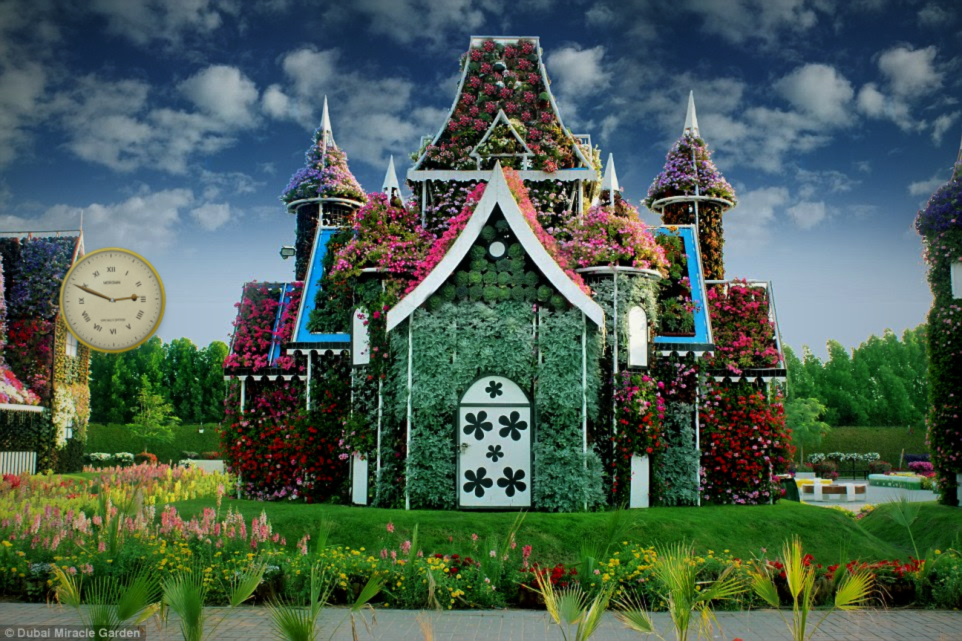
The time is h=2 m=49
